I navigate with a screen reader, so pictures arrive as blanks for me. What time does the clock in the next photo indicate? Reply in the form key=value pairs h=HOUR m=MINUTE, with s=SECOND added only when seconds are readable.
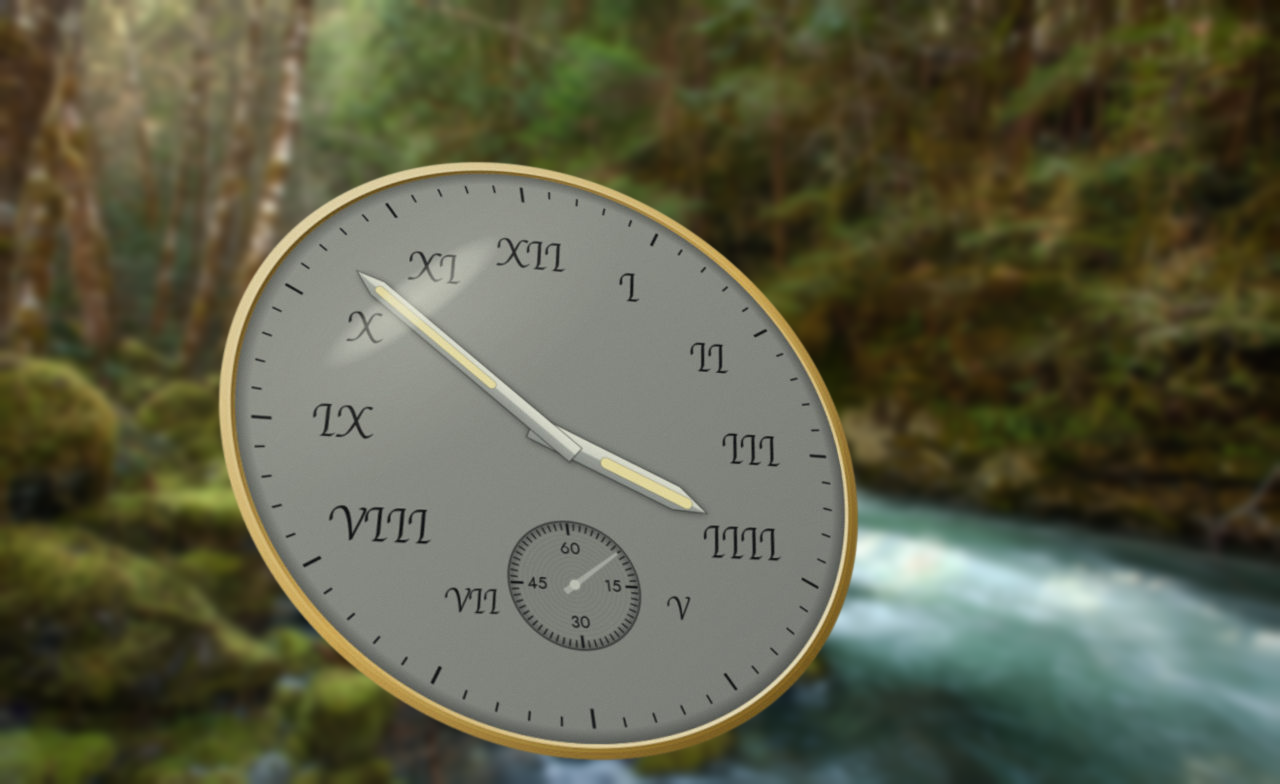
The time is h=3 m=52 s=9
